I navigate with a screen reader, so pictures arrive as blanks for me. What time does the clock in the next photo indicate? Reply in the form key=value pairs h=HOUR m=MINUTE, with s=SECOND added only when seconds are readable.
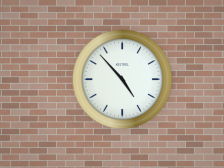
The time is h=4 m=53
